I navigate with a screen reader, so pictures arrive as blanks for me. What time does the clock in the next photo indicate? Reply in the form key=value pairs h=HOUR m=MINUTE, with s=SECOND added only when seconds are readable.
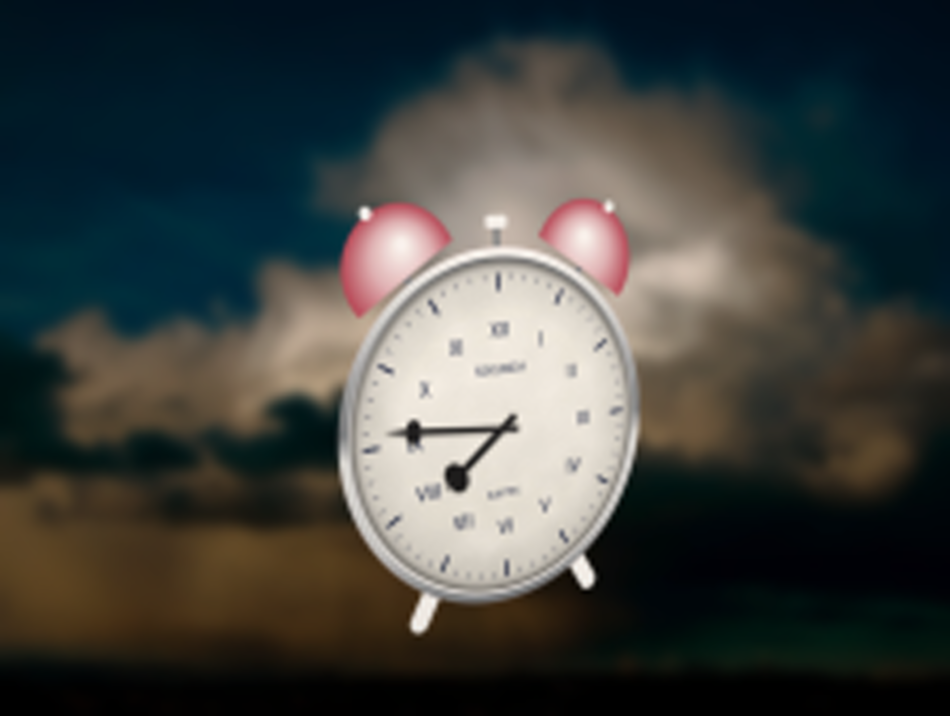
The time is h=7 m=46
